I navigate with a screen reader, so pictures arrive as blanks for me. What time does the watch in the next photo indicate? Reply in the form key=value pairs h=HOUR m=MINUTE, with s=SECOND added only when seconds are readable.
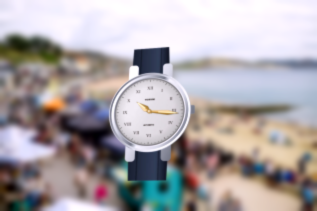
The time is h=10 m=16
